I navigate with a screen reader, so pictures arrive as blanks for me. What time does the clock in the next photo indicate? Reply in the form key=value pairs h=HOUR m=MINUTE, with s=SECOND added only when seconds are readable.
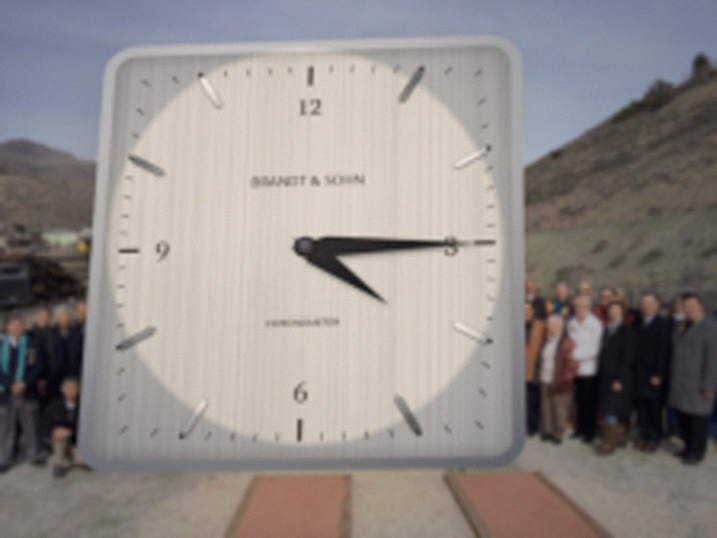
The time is h=4 m=15
